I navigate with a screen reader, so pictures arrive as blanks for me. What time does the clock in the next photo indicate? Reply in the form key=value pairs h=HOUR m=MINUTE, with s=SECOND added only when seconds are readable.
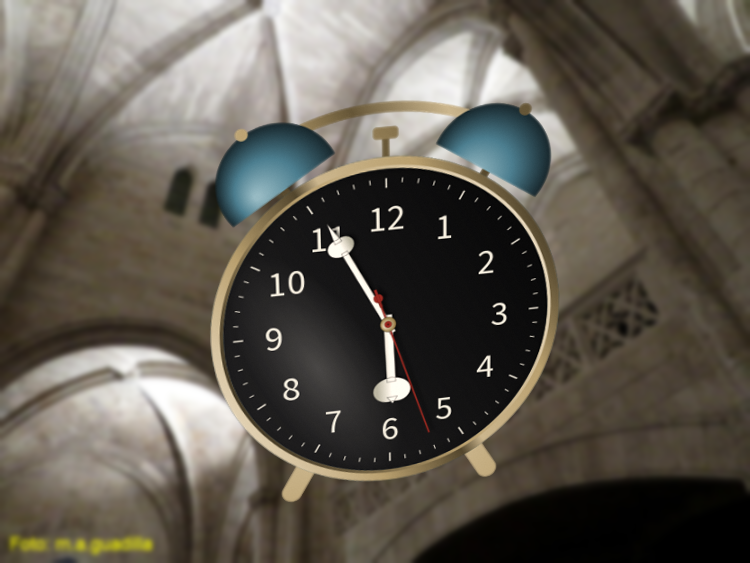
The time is h=5 m=55 s=27
